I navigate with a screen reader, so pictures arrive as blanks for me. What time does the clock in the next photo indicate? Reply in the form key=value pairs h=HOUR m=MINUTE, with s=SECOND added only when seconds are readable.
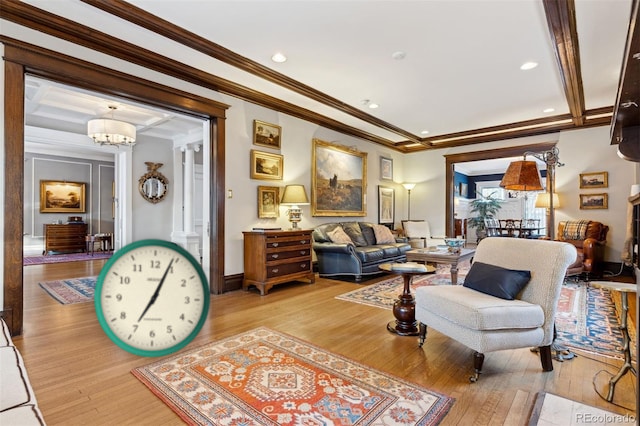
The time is h=7 m=4
